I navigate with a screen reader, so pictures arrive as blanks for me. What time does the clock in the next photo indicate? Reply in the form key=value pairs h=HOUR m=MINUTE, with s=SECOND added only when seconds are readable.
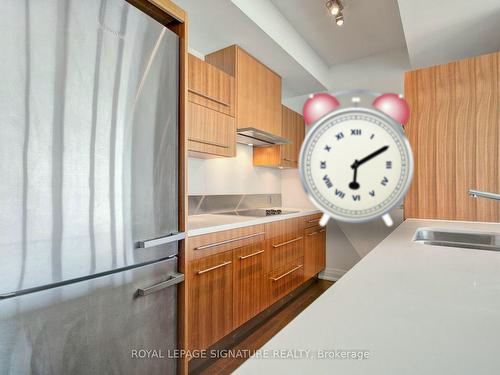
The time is h=6 m=10
